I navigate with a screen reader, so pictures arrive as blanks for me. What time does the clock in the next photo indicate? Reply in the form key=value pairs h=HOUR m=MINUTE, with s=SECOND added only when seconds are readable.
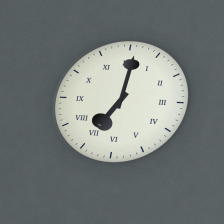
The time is h=7 m=1
